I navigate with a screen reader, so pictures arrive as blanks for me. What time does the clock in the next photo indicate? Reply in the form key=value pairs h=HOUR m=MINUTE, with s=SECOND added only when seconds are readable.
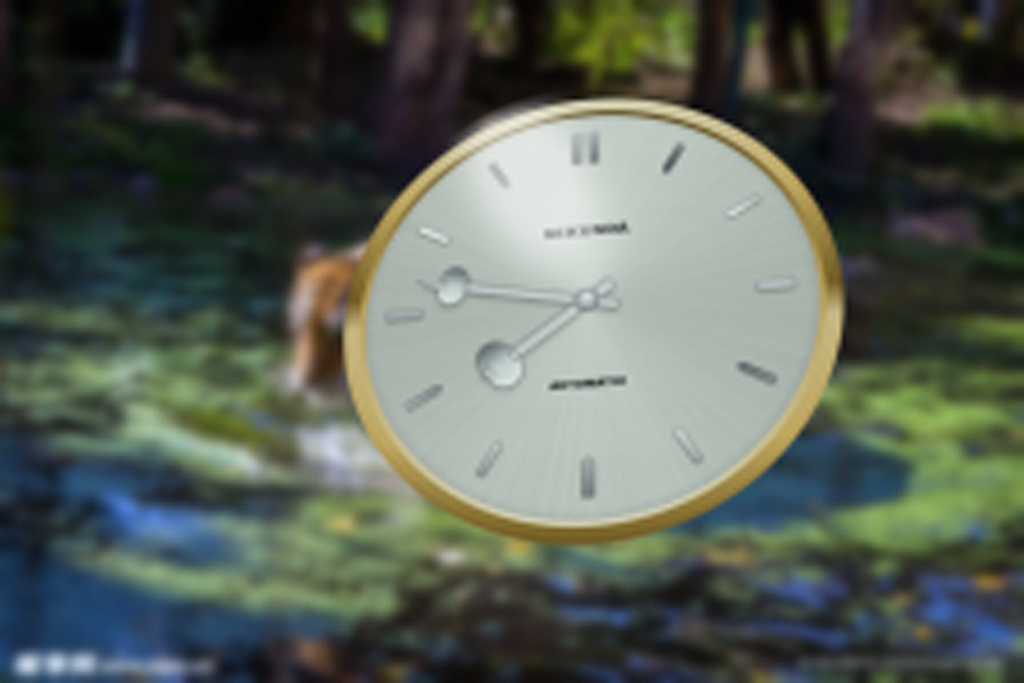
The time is h=7 m=47
